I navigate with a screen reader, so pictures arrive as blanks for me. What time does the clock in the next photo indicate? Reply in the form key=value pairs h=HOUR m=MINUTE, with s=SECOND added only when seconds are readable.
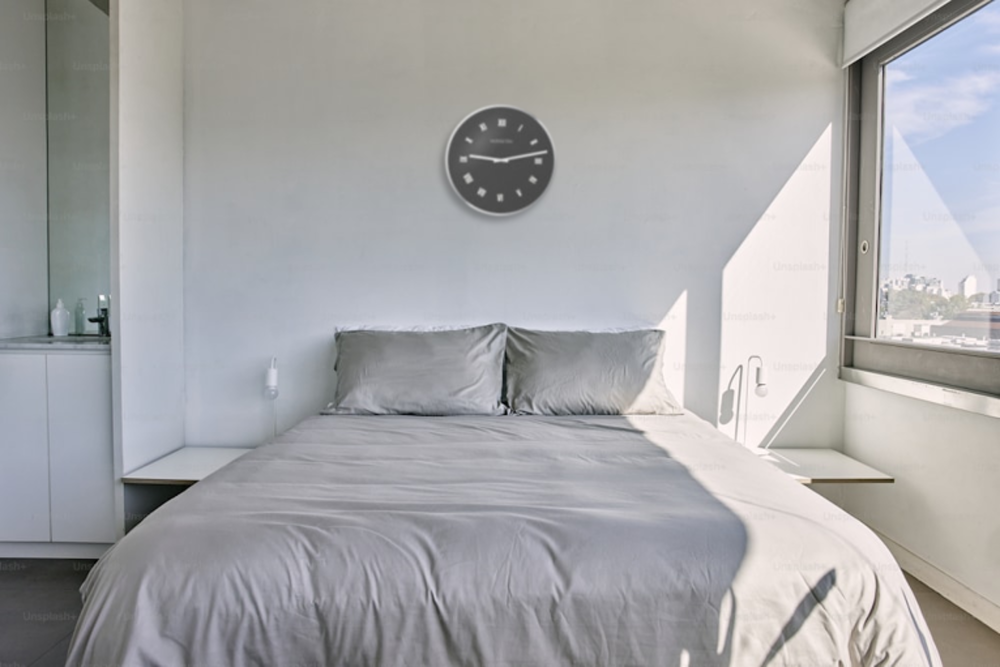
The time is h=9 m=13
